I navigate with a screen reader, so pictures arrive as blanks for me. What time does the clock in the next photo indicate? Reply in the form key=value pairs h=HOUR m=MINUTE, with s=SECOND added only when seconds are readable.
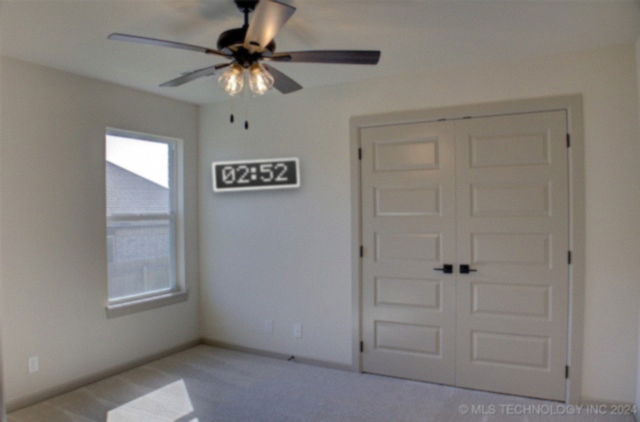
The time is h=2 m=52
